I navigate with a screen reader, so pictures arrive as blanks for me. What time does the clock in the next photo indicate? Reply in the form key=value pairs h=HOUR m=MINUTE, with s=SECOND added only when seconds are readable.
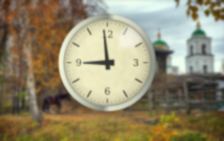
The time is h=8 m=59
